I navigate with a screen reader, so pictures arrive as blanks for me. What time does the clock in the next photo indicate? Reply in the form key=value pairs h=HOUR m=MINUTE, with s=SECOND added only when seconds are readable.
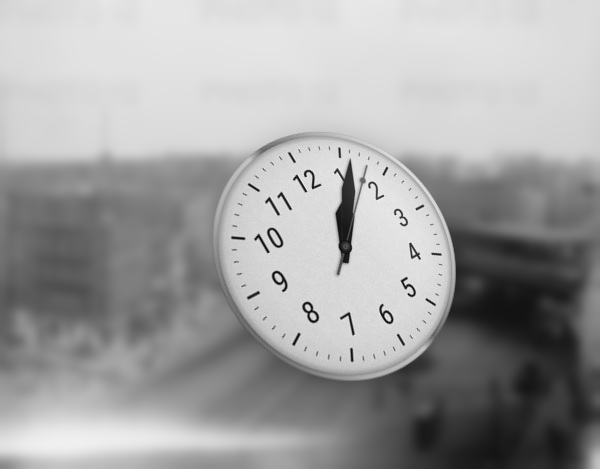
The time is h=1 m=6 s=8
